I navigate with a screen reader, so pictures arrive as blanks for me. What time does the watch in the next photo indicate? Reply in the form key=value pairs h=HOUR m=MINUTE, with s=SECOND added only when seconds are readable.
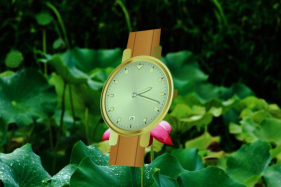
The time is h=2 m=18
